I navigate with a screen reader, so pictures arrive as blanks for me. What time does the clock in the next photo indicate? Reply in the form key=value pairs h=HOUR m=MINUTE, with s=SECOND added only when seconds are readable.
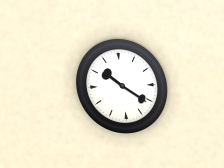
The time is h=10 m=21
